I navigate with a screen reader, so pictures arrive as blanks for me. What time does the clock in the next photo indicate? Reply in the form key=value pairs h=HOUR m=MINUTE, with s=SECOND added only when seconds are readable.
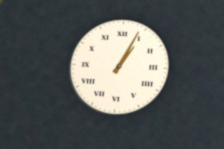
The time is h=1 m=4
